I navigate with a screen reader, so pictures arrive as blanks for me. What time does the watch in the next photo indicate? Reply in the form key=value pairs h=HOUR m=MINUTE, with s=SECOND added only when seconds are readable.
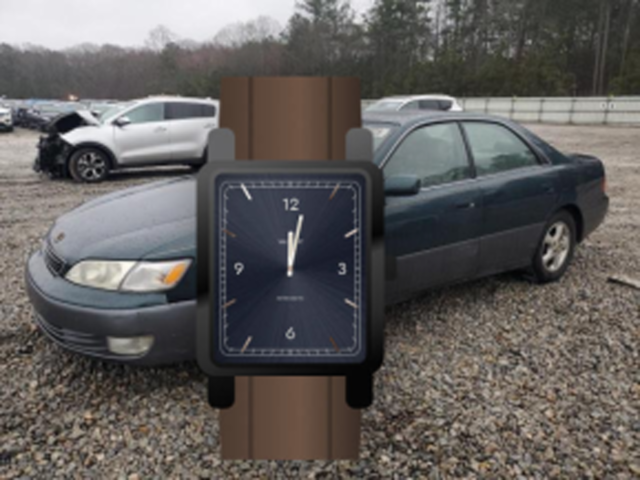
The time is h=12 m=2
